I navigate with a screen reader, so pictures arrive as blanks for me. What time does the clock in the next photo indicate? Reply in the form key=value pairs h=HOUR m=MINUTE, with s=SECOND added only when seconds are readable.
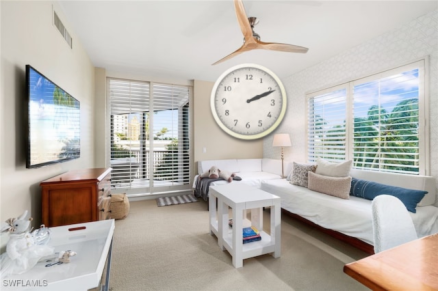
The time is h=2 m=11
